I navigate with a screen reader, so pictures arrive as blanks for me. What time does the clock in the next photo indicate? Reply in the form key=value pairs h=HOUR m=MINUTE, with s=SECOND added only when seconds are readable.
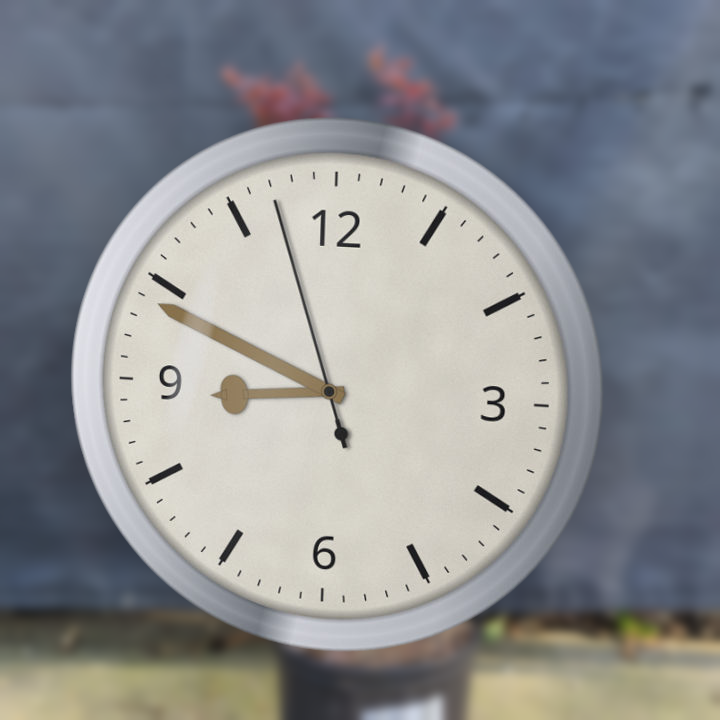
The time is h=8 m=48 s=57
